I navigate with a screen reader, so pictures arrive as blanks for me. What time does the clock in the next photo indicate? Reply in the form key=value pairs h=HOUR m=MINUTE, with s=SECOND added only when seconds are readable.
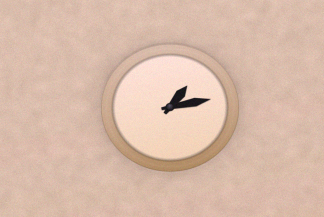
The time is h=1 m=13
